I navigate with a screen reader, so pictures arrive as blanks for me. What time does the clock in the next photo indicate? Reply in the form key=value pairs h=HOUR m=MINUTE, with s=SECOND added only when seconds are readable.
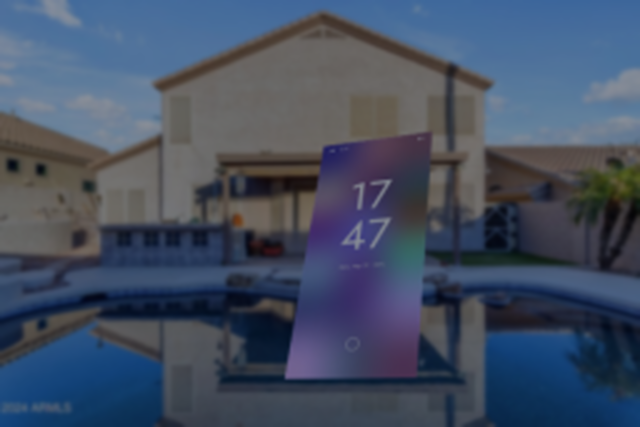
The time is h=17 m=47
